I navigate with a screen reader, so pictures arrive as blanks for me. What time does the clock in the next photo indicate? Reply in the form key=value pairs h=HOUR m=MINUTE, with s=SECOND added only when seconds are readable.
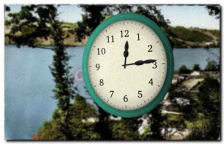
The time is h=12 m=14
